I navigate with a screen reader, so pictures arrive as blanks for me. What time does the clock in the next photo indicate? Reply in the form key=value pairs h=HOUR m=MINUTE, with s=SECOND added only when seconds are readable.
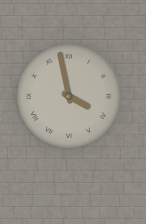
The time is h=3 m=58
